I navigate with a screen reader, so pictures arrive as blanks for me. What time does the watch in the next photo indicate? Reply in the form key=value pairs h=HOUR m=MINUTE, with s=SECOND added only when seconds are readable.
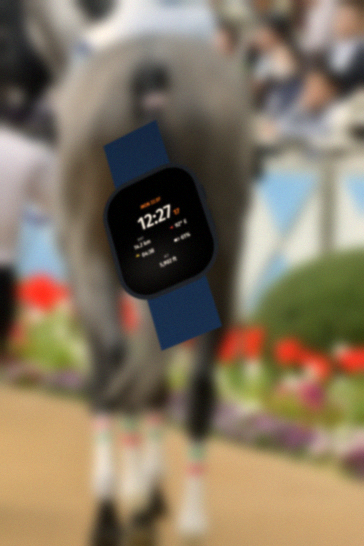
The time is h=12 m=27
